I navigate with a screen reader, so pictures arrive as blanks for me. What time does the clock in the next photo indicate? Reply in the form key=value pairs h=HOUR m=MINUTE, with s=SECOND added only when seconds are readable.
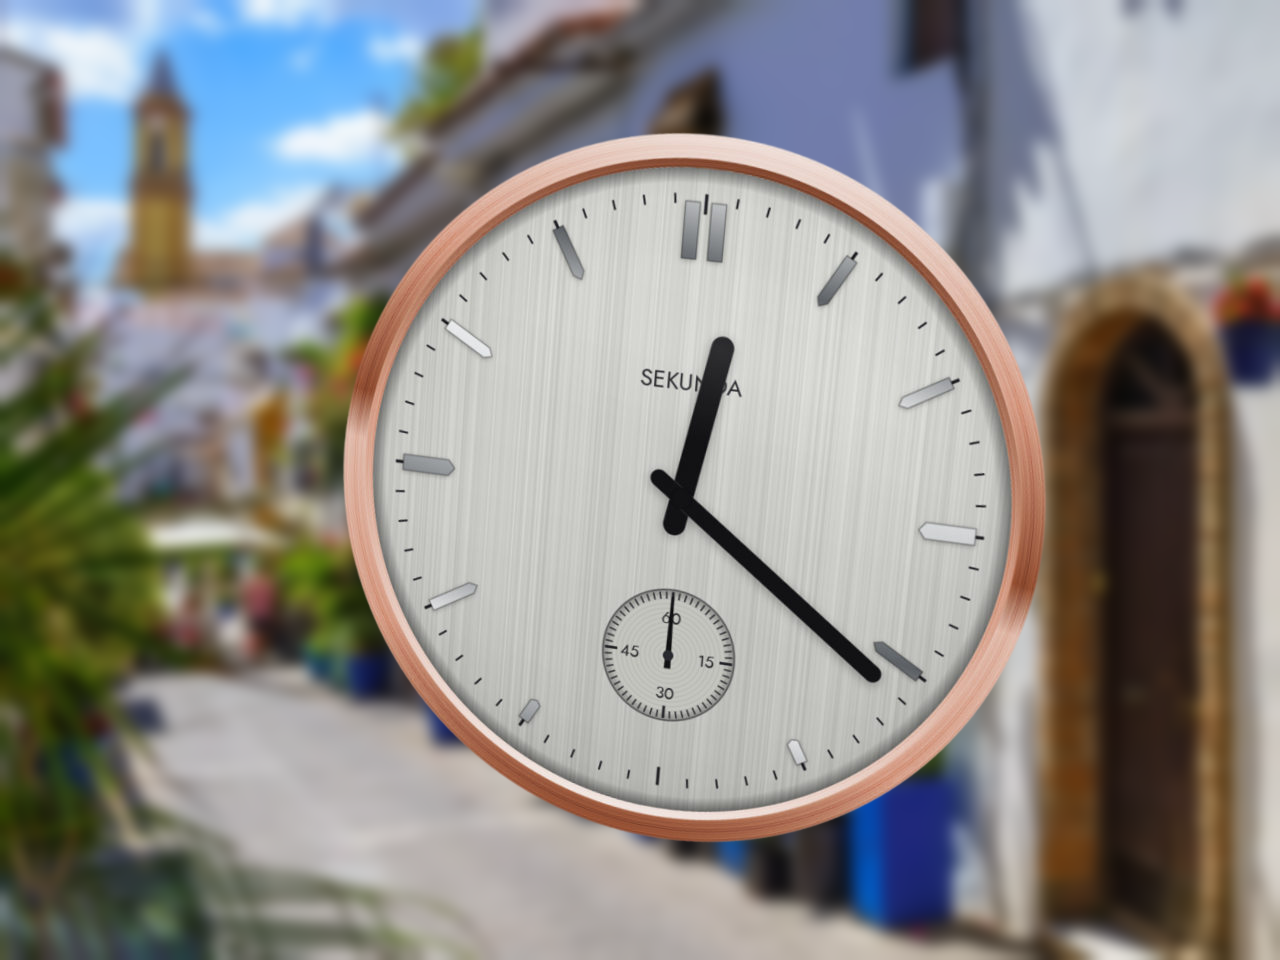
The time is h=12 m=21 s=0
